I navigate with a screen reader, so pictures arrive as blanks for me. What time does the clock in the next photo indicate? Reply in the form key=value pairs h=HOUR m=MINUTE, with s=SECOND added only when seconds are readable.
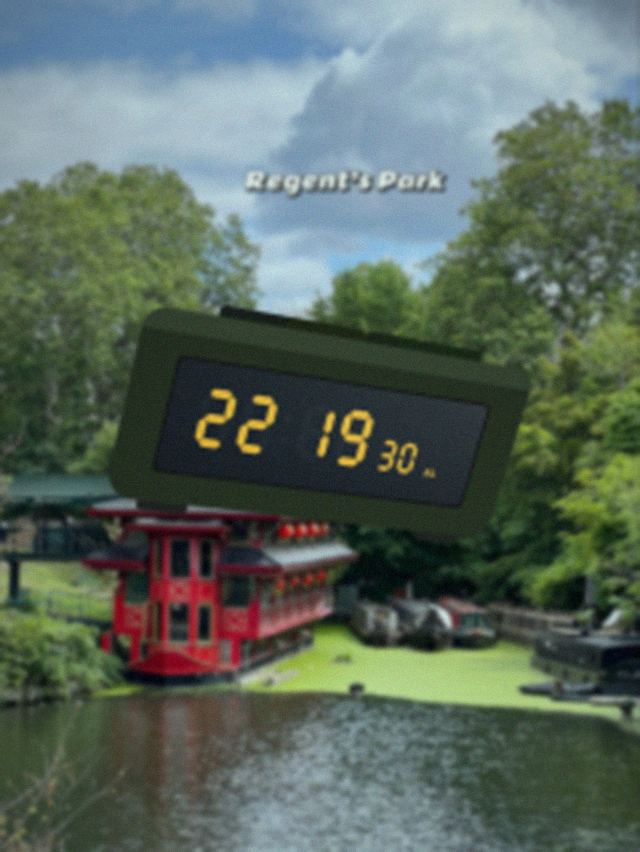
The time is h=22 m=19 s=30
